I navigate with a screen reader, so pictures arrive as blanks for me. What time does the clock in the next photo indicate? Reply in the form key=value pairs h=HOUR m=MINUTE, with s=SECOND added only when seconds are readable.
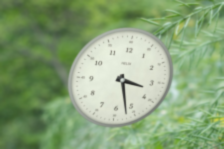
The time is h=3 m=27
